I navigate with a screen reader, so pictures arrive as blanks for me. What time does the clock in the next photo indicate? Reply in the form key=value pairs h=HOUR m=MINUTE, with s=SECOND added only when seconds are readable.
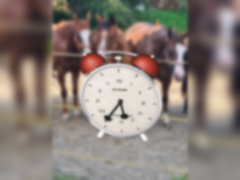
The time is h=5 m=36
